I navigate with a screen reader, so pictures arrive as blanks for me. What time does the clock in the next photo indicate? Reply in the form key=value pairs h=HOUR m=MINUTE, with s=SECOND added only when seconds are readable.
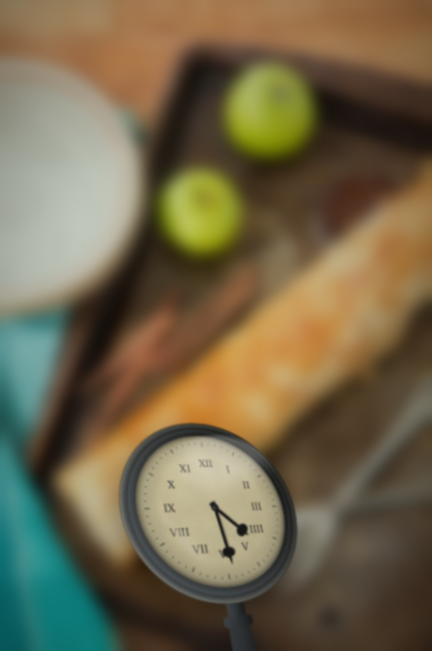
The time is h=4 m=29
